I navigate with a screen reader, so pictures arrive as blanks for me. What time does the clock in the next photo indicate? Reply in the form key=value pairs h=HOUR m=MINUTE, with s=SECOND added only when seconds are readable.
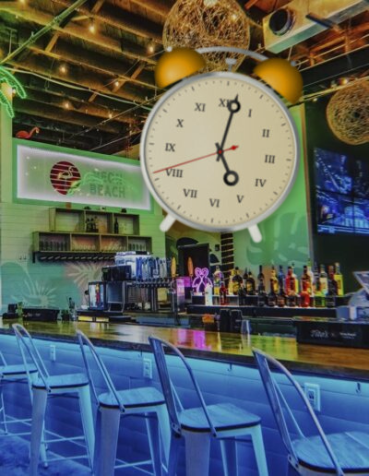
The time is h=5 m=1 s=41
